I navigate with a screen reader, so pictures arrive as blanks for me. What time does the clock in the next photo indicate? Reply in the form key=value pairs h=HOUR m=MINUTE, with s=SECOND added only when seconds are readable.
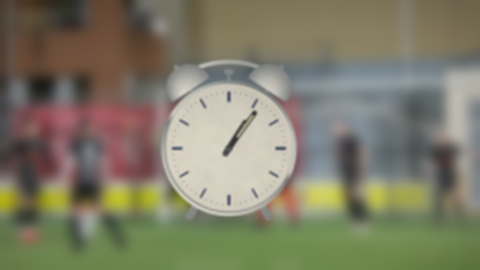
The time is h=1 m=6
